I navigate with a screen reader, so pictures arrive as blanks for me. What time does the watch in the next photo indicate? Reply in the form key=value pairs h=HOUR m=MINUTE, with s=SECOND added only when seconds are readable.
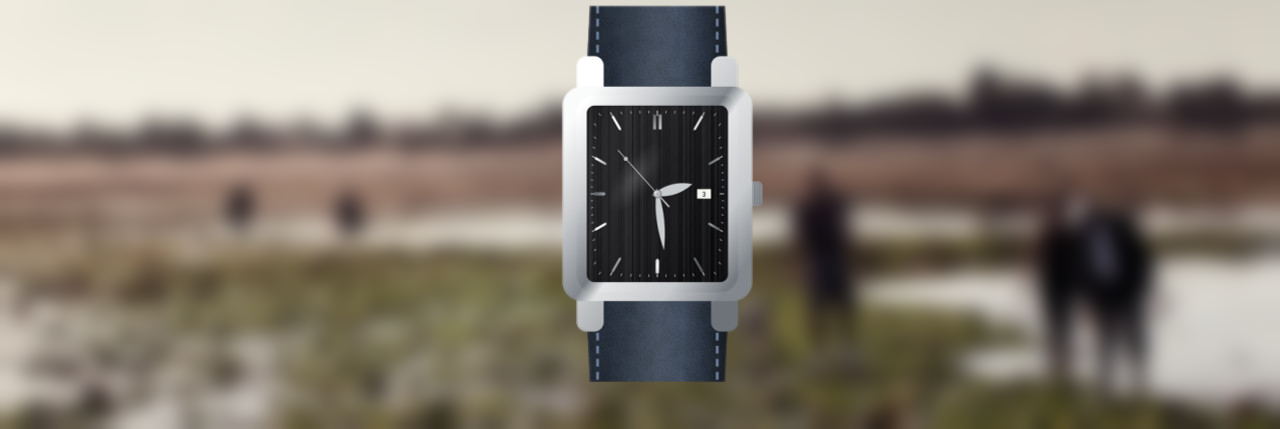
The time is h=2 m=28 s=53
